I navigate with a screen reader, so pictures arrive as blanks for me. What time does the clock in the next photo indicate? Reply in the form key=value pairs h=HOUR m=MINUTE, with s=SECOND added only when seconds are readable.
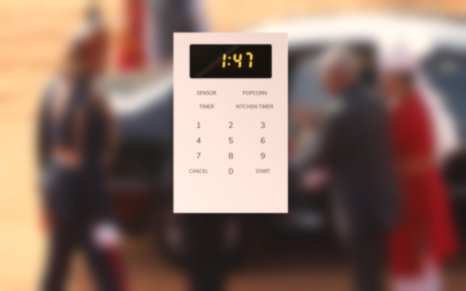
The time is h=1 m=47
